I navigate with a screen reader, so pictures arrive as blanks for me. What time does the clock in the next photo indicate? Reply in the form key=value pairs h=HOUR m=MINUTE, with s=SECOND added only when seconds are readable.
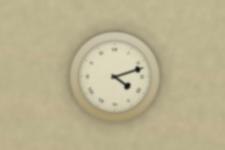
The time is h=4 m=12
